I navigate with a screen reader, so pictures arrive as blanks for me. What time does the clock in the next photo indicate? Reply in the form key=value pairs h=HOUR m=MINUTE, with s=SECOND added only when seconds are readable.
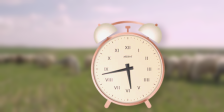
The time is h=5 m=43
